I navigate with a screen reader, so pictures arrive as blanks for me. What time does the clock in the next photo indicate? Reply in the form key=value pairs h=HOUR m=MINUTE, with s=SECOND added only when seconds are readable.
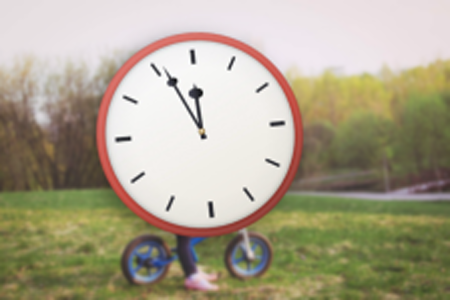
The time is h=11 m=56
